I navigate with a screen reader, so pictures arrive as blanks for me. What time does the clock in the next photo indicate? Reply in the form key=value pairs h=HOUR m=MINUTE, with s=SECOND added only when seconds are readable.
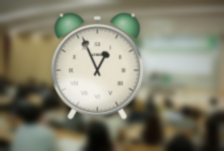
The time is h=12 m=56
